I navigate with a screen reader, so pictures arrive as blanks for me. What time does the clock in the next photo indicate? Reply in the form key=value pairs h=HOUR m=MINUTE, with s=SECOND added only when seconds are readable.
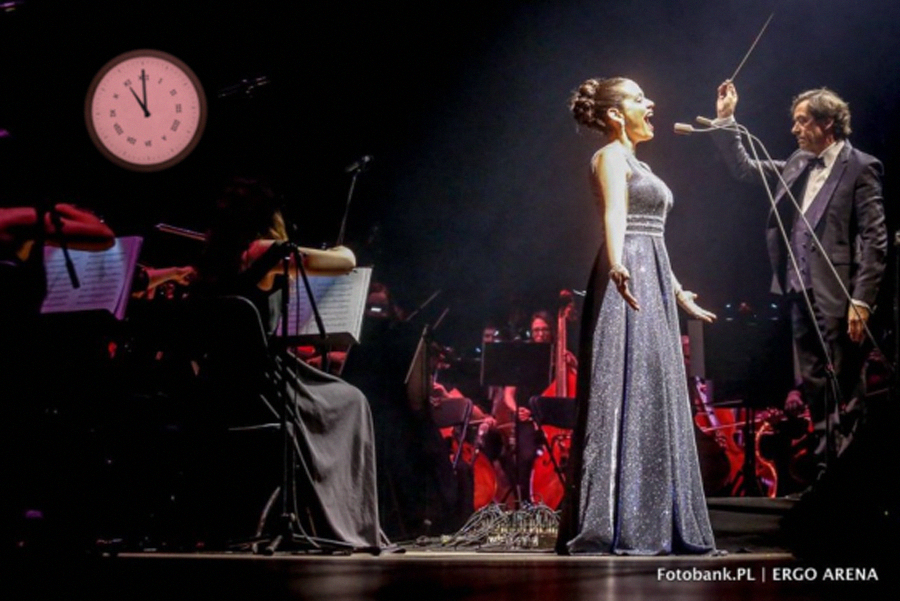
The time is h=11 m=0
